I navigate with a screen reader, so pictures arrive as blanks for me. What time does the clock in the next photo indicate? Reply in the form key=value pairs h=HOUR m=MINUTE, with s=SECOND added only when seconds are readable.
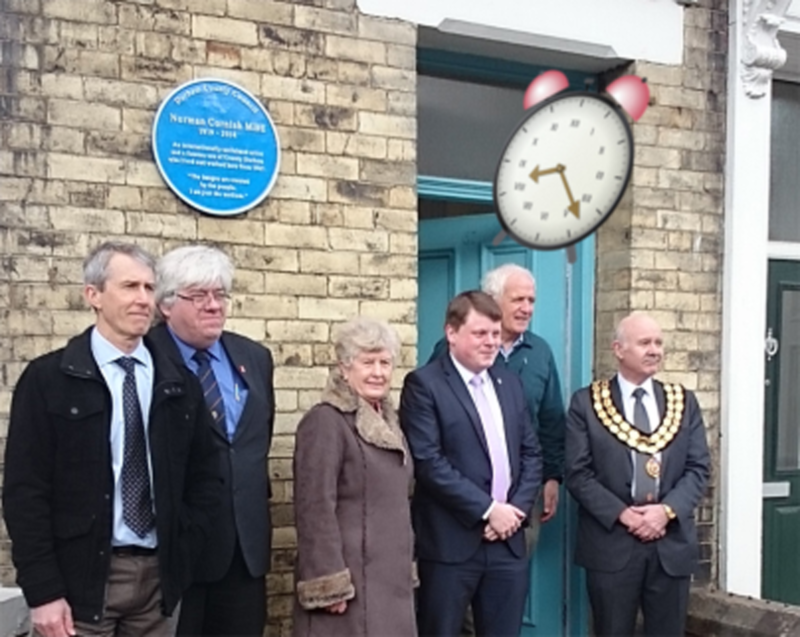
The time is h=8 m=23
